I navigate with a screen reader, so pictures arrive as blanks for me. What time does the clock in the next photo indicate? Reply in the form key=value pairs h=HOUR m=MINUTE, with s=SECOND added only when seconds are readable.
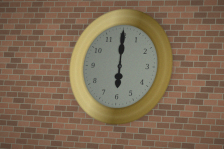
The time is h=6 m=0
